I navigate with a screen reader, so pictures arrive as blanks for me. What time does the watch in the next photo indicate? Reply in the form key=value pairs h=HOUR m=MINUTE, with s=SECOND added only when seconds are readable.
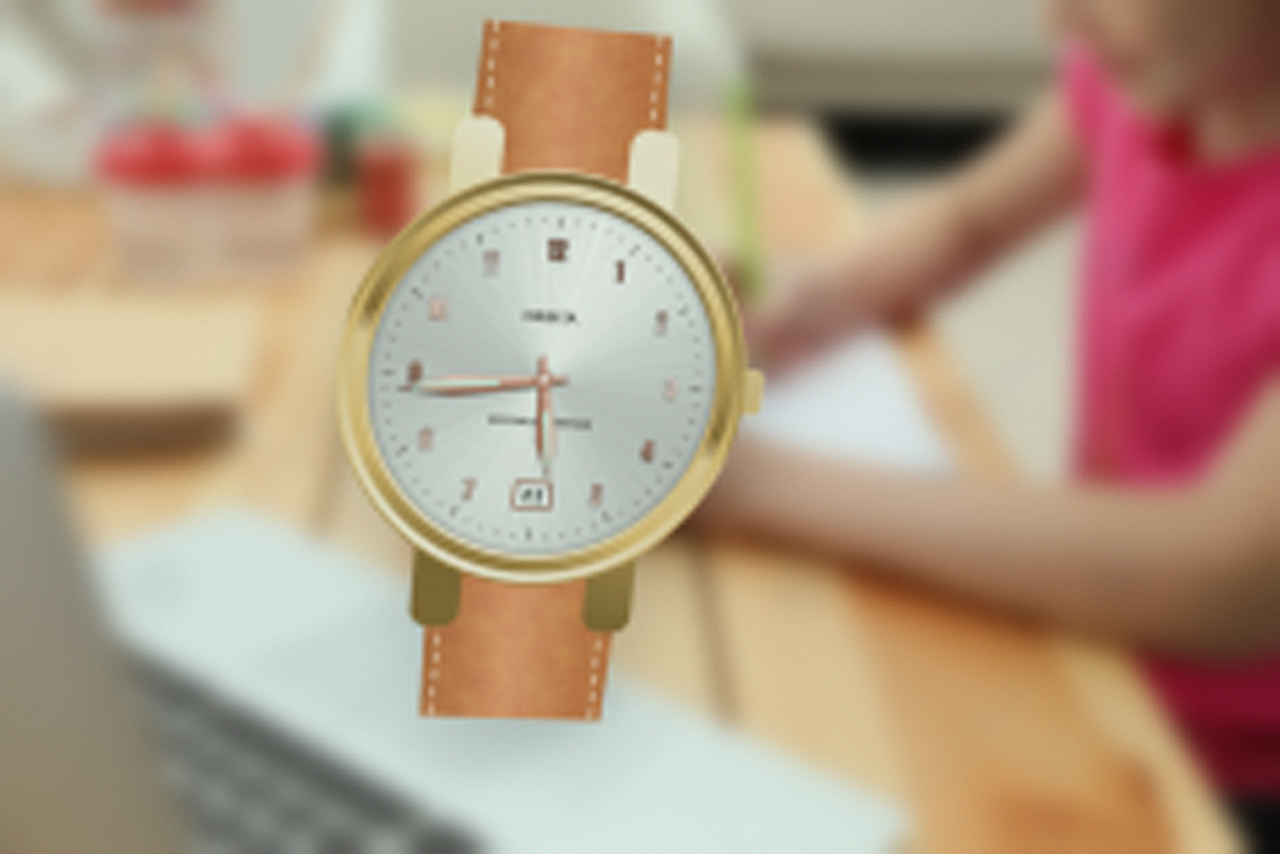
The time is h=5 m=44
